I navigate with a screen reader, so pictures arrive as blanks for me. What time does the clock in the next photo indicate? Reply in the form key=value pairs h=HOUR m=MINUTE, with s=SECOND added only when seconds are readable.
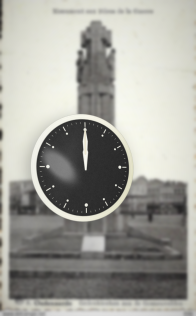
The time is h=12 m=0
